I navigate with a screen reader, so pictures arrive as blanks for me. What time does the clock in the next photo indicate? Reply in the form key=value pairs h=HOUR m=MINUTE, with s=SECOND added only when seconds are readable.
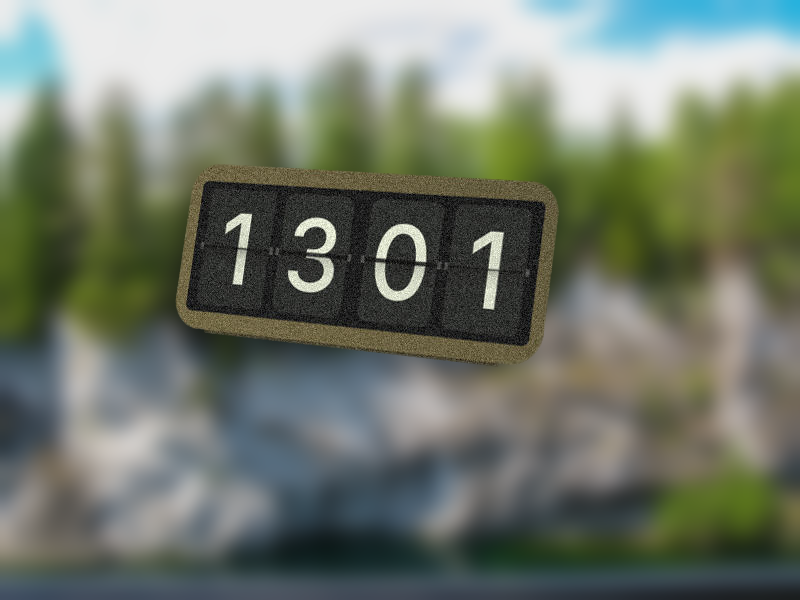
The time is h=13 m=1
